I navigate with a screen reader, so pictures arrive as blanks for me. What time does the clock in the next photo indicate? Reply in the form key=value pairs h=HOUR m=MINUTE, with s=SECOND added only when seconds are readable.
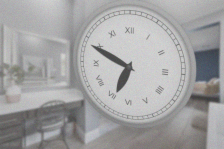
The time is h=6 m=49
